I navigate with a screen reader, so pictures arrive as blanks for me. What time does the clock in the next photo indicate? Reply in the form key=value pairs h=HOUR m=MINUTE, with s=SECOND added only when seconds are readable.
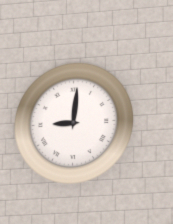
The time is h=9 m=1
